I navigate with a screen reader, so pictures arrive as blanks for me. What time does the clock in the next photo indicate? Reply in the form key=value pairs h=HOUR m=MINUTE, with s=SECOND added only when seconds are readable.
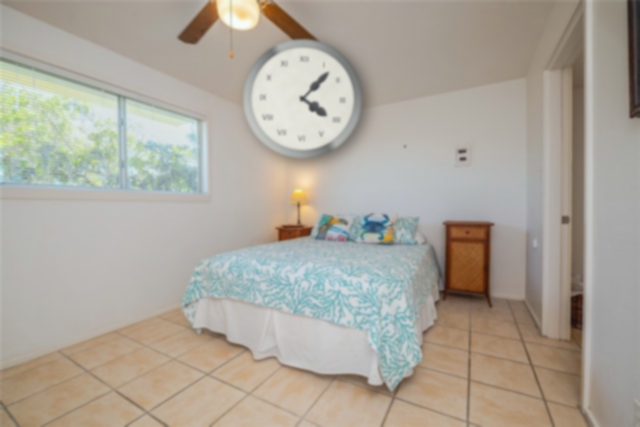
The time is h=4 m=7
